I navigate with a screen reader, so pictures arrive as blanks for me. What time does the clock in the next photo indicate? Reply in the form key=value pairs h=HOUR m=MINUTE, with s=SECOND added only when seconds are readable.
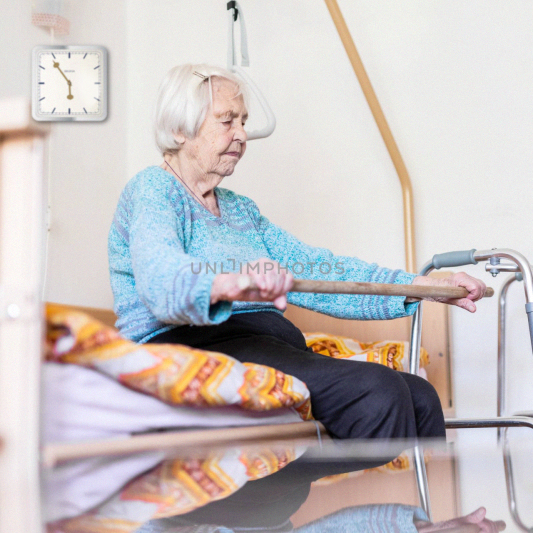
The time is h=5 m=54
